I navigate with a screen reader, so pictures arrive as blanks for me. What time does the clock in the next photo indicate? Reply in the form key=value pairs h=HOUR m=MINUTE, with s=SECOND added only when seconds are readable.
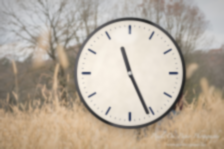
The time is h=11 m=26
